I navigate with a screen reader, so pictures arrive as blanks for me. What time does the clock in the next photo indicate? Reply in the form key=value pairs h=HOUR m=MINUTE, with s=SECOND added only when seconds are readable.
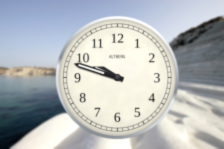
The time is h=9 m=48
